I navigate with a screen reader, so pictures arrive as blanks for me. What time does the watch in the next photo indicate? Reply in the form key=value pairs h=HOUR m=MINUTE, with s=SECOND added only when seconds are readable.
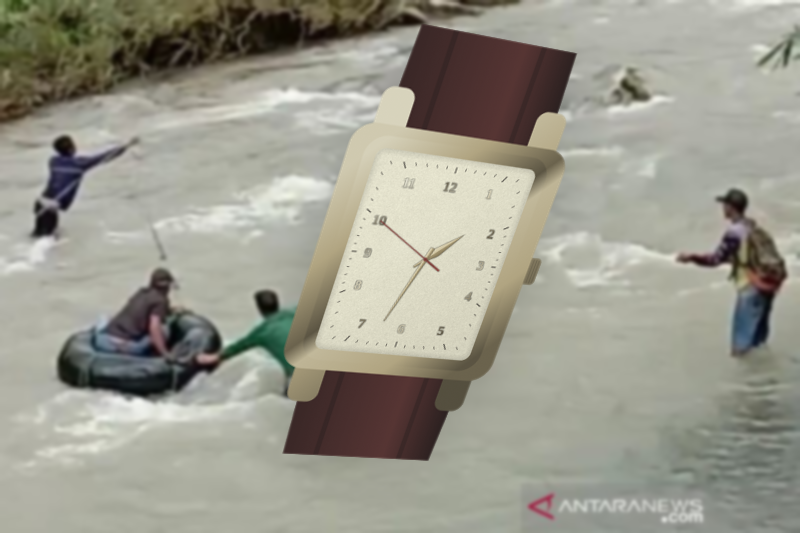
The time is h=1 m=32 s=50
